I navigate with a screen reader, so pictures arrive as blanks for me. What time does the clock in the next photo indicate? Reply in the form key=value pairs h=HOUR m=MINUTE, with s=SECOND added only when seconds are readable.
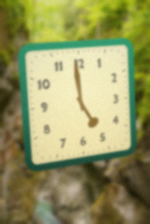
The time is h=4 m=59
